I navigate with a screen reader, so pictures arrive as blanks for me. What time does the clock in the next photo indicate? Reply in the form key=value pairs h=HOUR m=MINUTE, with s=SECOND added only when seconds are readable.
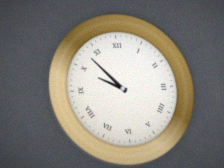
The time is h=9 m=53
